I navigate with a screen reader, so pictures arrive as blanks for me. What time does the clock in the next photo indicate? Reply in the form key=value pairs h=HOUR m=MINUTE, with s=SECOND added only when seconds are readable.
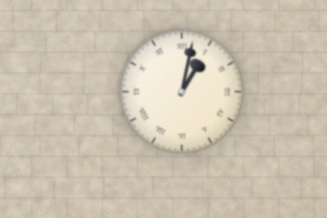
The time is h=1 m=2
